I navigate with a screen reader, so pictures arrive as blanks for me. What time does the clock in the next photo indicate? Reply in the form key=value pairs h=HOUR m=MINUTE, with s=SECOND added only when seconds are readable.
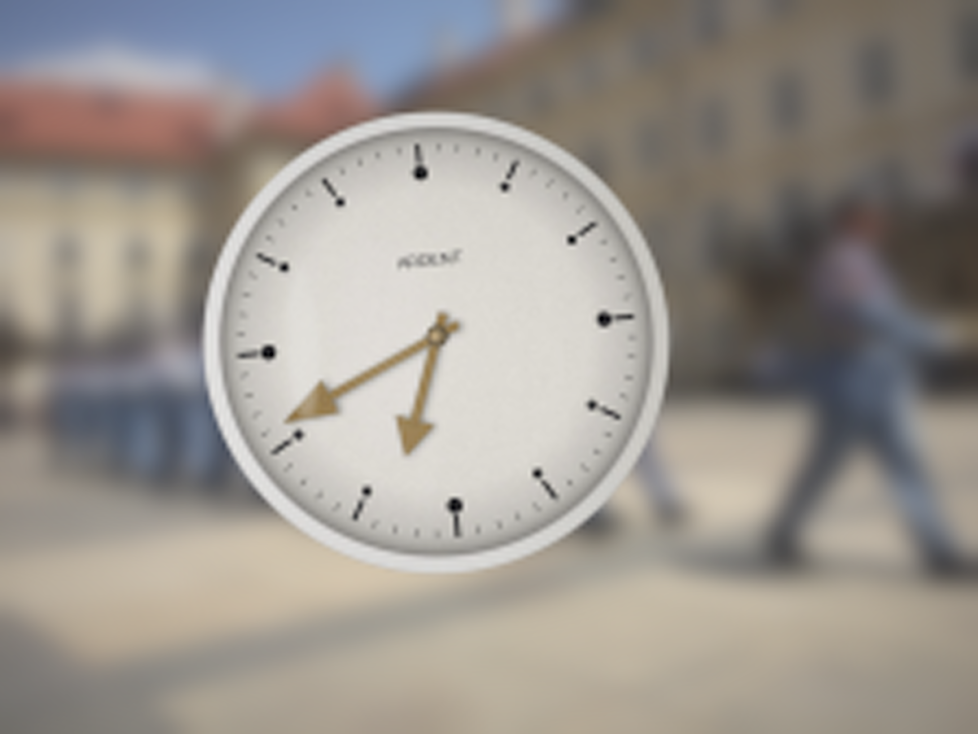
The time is h=6 m=41
